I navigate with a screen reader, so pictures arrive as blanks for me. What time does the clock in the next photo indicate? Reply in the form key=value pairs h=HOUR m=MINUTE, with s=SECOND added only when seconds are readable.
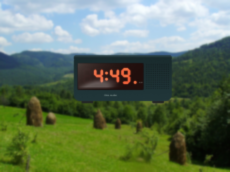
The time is h=4 m=49
